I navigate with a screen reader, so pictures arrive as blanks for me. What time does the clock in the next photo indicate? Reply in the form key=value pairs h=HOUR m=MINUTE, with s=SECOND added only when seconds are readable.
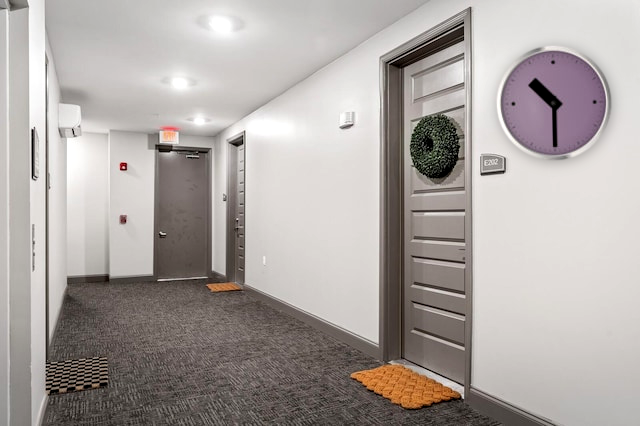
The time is h=10 m=30
